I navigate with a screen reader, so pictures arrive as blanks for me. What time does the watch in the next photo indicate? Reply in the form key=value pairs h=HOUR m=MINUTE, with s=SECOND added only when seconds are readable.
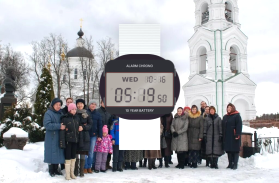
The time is h=5 m=19 s=50
